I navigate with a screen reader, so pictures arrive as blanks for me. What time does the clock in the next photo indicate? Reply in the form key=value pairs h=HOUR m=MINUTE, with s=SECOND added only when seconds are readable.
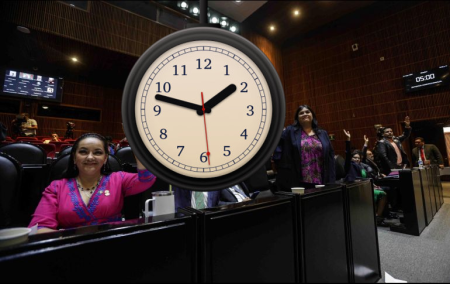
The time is h=1 m=47 s=29
